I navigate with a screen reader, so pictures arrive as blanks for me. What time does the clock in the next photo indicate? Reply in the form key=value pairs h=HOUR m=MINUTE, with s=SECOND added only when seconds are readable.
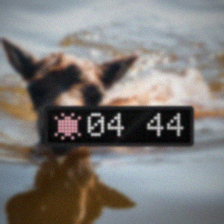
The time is h=4 m=44
